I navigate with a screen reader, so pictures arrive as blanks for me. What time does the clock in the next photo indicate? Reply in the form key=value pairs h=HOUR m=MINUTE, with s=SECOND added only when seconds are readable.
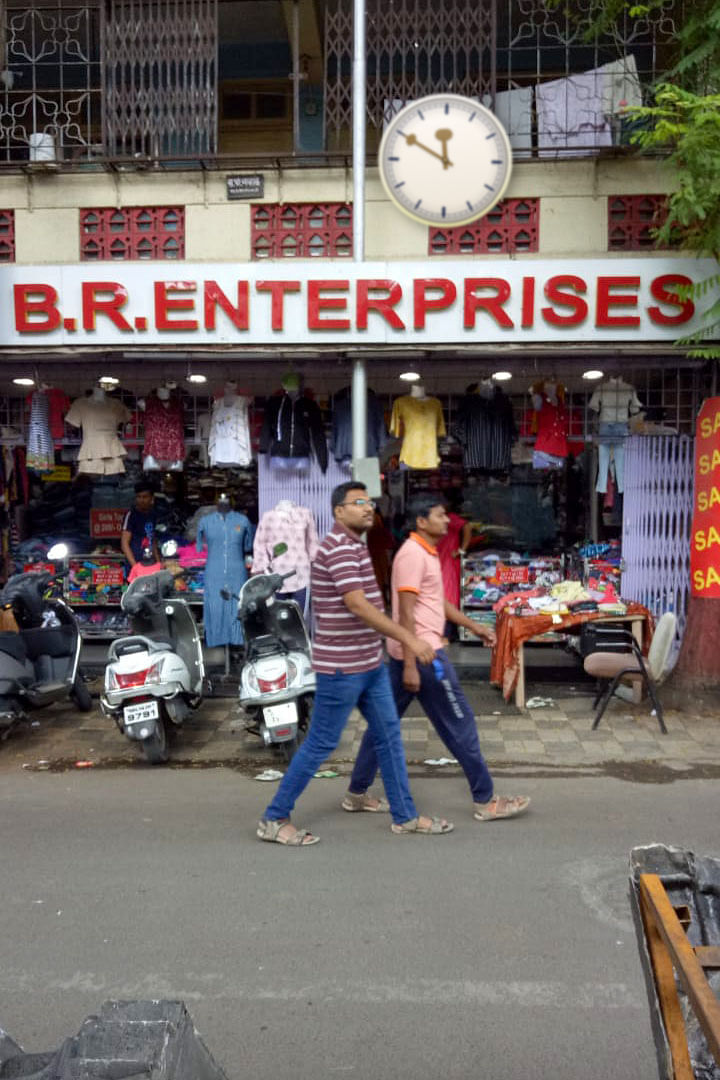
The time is h=11 m=50
